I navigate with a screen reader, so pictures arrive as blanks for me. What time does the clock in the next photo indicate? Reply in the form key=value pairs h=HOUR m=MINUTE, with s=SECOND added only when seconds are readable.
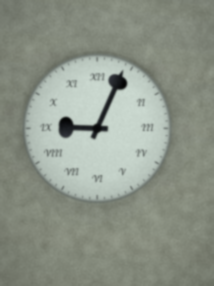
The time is h=9 m=4
